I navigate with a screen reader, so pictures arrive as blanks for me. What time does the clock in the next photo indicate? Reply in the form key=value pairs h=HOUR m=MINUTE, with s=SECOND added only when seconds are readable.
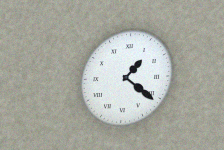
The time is h=1 m=21
